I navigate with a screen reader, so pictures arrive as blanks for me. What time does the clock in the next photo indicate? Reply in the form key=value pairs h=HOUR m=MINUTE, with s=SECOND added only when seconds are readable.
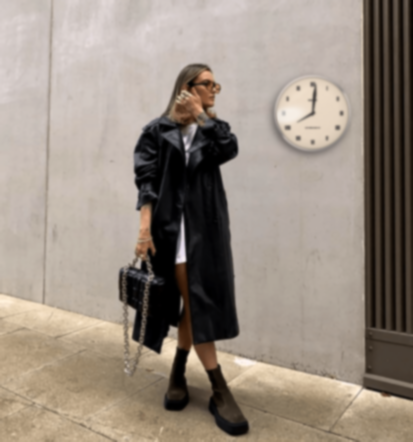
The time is h=8 m=1
